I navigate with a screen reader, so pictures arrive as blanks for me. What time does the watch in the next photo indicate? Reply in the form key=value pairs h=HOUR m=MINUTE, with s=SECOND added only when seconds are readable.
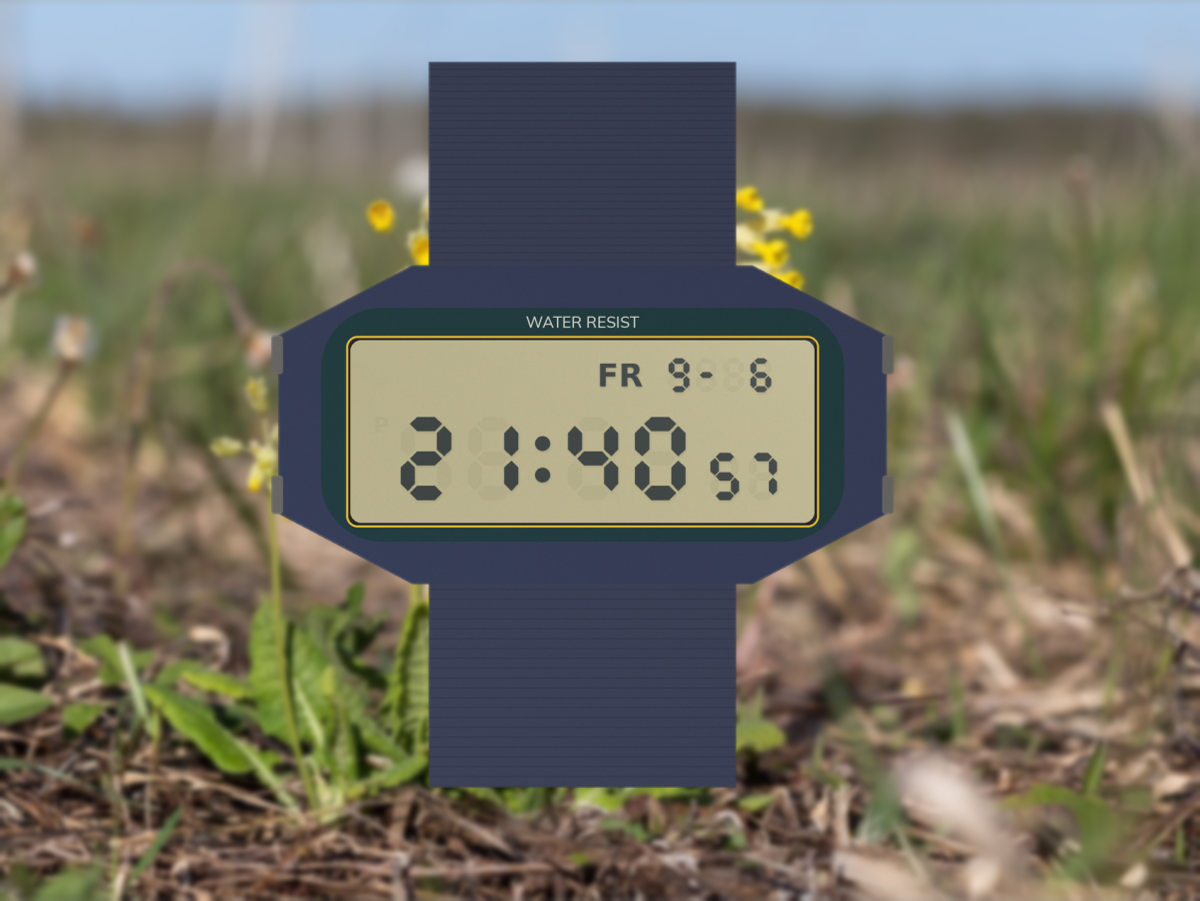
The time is h=21 m=40 s=57
